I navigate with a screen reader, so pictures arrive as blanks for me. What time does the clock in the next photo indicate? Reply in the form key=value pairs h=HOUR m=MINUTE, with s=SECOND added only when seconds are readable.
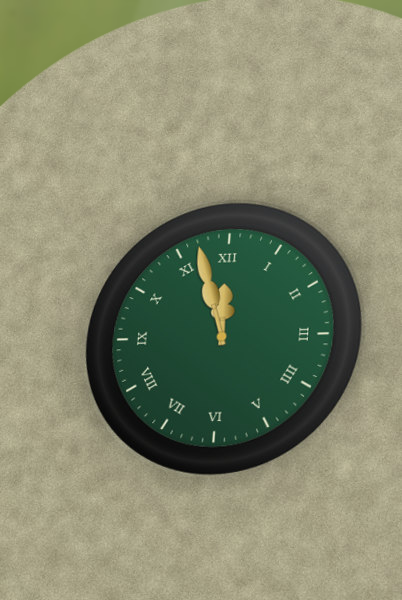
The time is h=11 m=57
